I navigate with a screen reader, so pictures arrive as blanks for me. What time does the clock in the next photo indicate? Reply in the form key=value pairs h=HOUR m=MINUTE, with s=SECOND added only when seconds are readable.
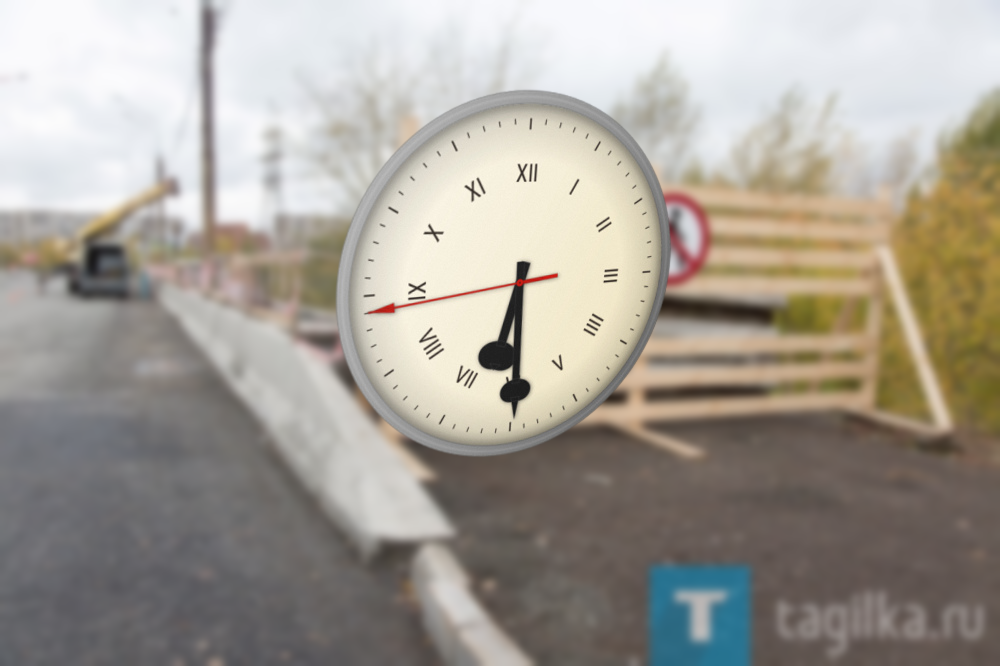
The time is h=6 m=29 s=44
